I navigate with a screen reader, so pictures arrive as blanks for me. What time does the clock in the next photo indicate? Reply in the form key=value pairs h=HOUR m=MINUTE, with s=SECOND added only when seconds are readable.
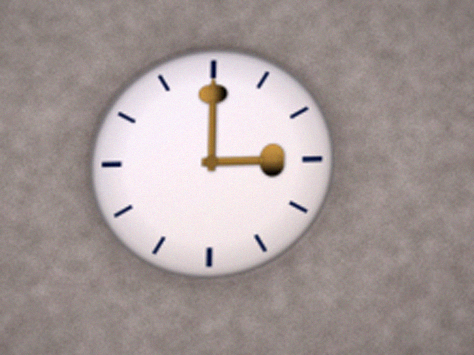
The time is h=3 m=0
